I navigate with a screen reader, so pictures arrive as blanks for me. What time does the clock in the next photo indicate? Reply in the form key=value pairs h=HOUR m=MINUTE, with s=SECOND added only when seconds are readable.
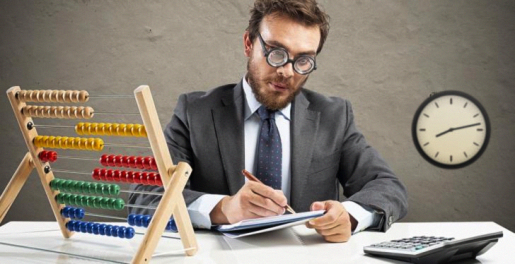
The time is h=8 m=13
